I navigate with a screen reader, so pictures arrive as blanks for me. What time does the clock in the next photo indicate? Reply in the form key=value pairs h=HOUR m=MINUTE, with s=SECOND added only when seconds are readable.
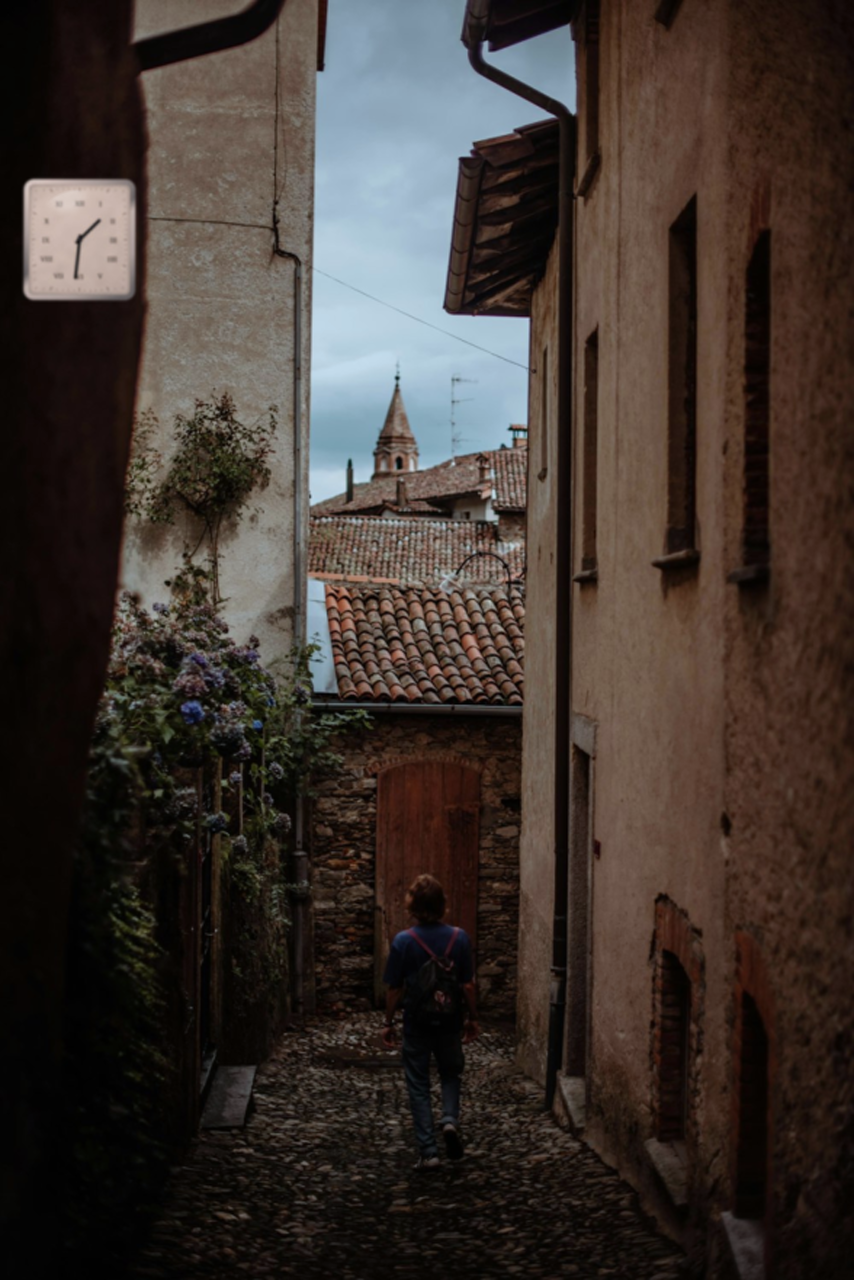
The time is h=1 m=31
